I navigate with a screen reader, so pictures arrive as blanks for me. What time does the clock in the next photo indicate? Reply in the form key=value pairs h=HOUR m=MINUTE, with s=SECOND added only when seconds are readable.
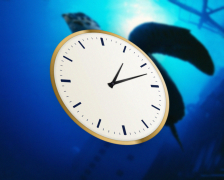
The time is h=1 m=12
